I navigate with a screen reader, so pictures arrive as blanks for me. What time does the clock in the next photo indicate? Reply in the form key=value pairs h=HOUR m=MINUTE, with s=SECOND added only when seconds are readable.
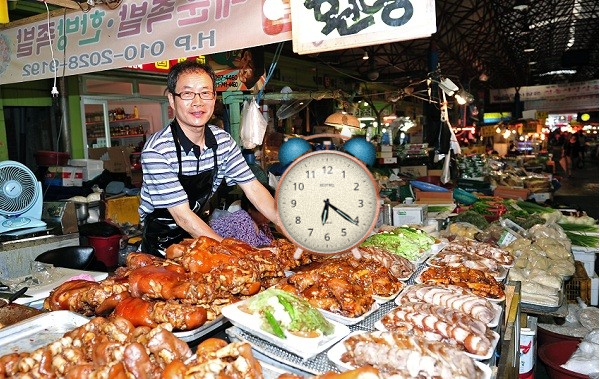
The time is h=6 m=21
